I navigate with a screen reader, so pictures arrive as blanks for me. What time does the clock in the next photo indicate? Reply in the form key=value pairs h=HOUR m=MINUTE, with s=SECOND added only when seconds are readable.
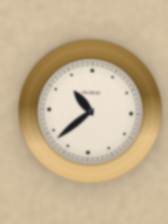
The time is h=10 m=38
